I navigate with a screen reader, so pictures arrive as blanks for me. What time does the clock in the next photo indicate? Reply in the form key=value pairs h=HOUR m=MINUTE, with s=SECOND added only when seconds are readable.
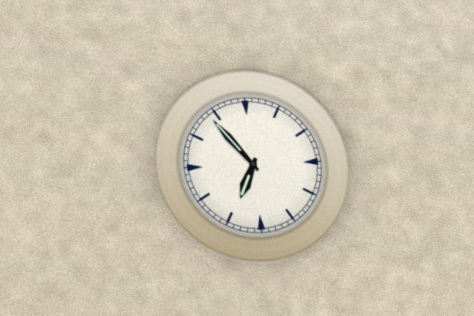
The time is h=6 m=54
